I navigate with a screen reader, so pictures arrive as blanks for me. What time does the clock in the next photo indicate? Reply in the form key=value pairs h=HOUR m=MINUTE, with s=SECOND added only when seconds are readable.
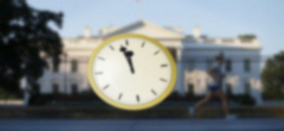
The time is h=11 m=58
